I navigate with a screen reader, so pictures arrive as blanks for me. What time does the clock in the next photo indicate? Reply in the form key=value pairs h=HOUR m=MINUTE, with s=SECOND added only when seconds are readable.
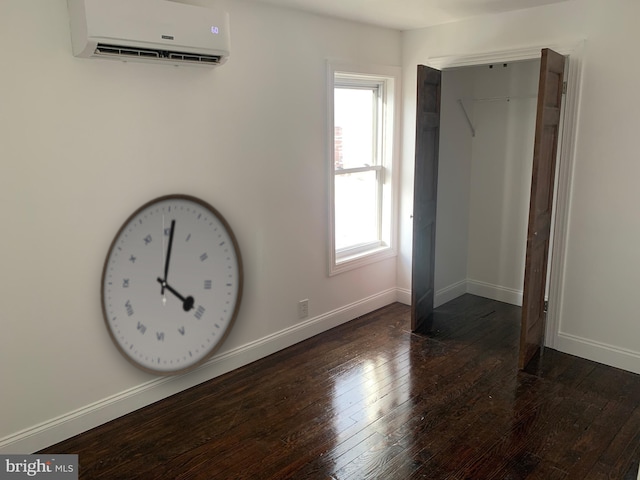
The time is h=4 m=0 s=59
